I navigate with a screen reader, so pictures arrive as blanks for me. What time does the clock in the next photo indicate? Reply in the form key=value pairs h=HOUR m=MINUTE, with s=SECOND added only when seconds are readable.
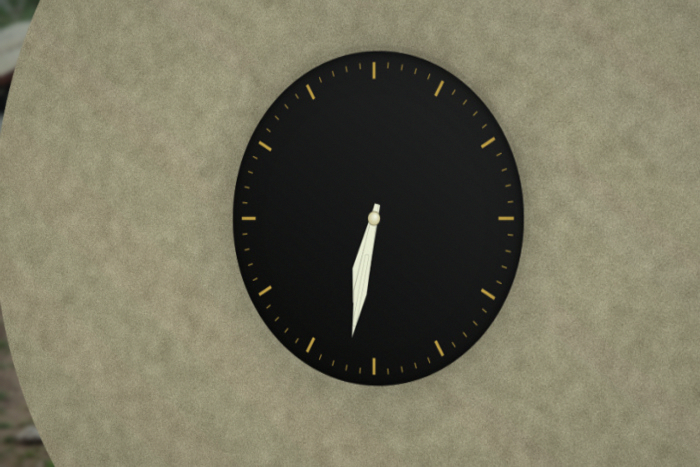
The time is h=6 m=32
